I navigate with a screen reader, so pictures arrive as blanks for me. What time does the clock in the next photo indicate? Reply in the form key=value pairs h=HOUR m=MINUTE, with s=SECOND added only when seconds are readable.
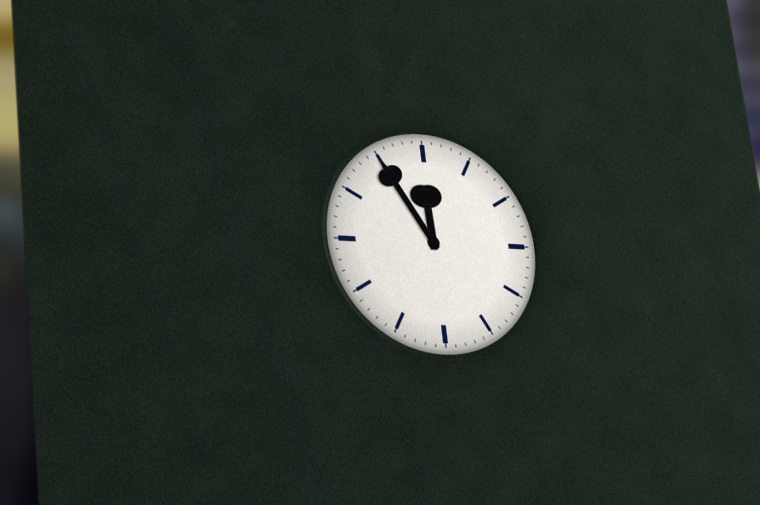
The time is h=11 m=55
